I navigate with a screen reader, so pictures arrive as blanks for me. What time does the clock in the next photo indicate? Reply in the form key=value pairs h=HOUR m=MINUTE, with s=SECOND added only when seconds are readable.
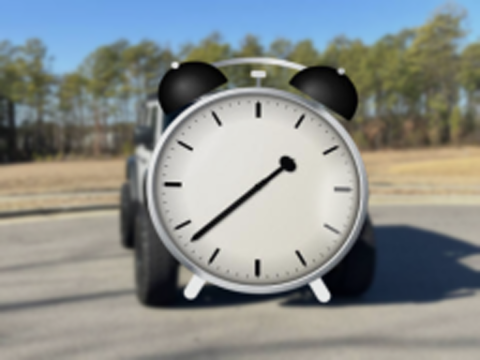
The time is h=1 m=38
